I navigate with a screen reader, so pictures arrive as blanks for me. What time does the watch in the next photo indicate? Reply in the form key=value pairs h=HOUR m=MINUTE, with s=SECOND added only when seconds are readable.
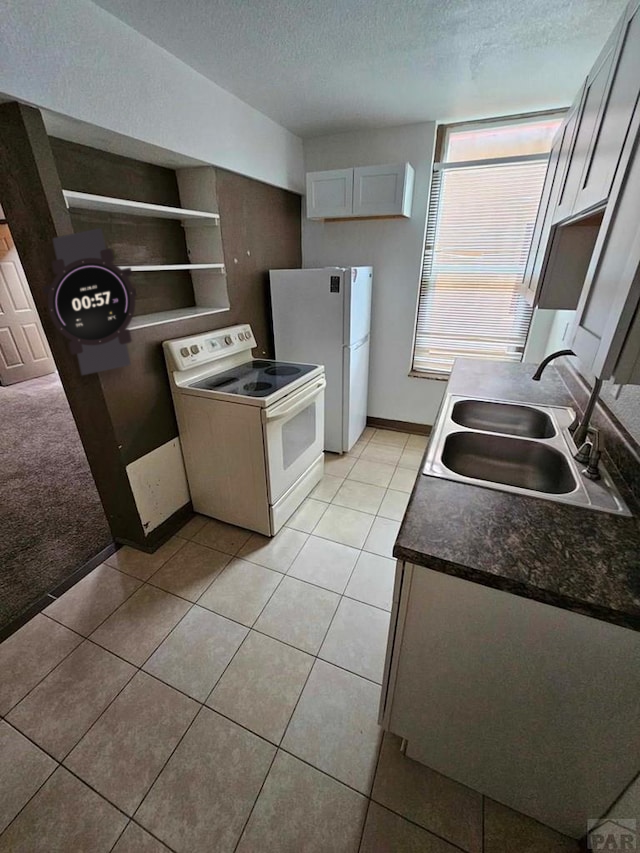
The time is h=0 m=57
